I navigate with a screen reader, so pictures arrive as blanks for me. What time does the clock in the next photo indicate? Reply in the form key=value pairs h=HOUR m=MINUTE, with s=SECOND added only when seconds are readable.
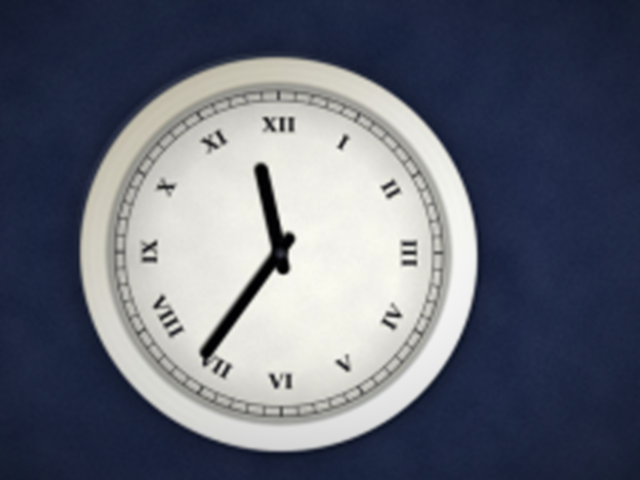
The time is h=11 m=36
